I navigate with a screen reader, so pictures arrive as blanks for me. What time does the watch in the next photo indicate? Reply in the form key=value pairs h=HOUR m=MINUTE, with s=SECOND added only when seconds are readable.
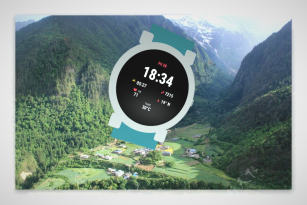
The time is h=18 m=34
